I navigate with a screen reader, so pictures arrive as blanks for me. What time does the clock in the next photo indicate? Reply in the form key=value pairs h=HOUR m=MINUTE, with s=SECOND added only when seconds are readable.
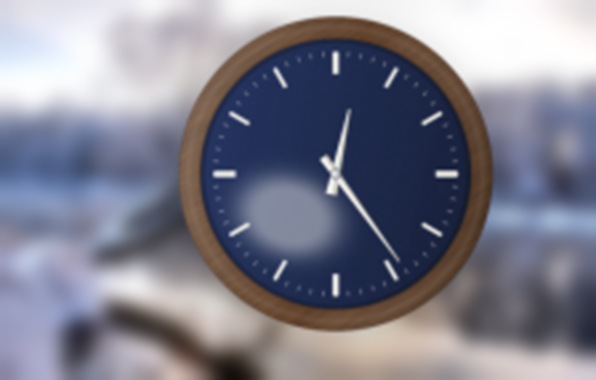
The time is h=12 m=24
